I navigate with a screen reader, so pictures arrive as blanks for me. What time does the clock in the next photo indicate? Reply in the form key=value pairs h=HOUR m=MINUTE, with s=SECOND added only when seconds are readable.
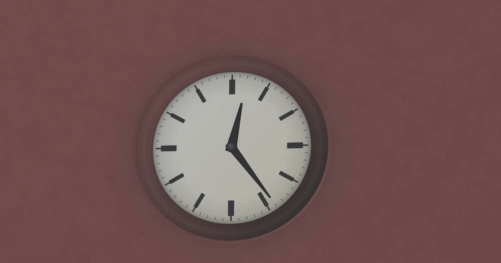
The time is h=12 m=24
